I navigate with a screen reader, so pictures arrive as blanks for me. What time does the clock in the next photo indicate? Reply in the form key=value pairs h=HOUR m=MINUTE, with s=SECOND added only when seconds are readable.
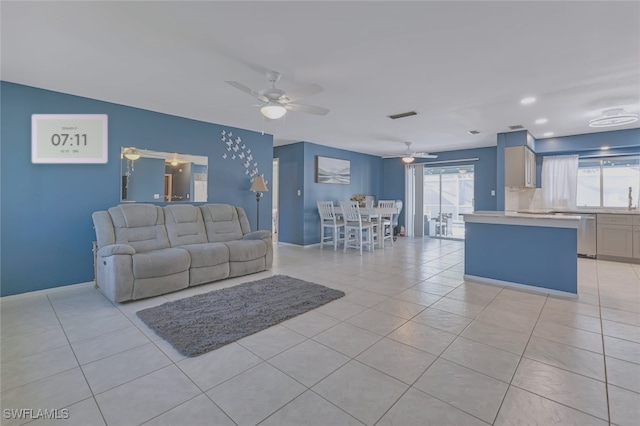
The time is h=7 m=11
